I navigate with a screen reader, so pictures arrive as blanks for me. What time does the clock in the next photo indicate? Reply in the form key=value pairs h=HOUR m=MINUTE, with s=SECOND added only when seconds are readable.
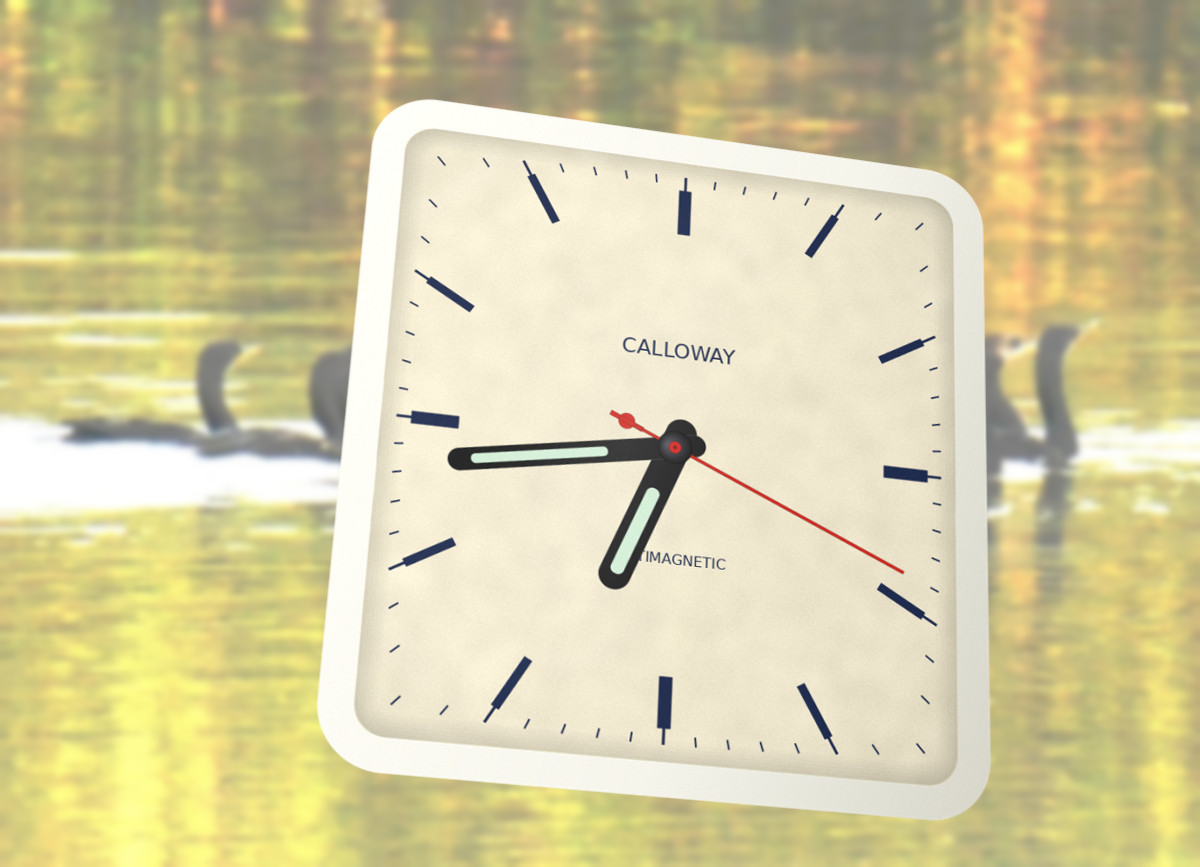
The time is h=6 m=43 s=19
